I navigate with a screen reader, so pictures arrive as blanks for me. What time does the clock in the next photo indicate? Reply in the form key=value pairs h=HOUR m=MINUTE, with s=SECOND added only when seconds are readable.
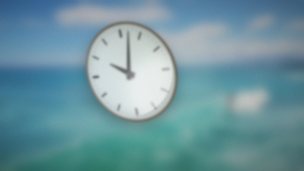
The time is h=10 m=2
